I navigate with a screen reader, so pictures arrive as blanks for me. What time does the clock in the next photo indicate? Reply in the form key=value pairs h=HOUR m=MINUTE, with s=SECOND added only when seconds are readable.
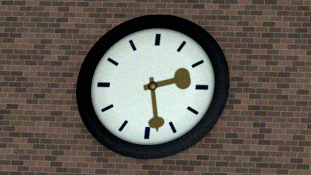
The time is h=2 m=28
